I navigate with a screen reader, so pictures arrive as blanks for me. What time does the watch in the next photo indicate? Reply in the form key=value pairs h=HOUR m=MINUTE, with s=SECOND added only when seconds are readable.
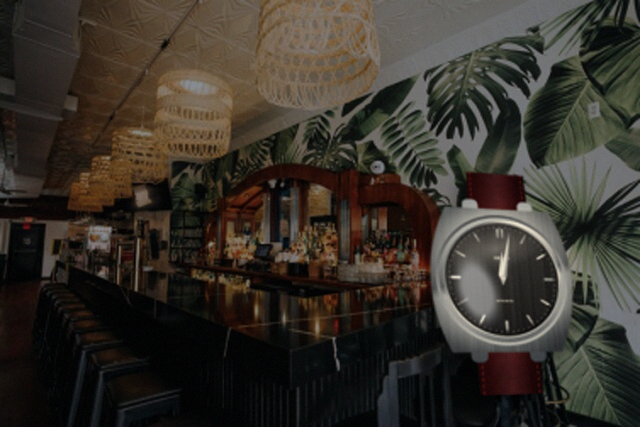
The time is h=12 m=2
